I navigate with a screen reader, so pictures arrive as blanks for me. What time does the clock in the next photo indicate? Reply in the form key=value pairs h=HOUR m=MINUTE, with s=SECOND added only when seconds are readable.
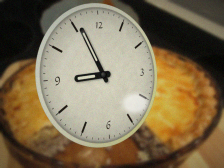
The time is h=8 m=56
